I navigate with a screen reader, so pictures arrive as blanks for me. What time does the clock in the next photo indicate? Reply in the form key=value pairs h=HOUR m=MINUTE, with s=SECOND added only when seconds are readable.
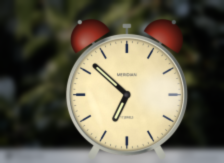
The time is h=6 m=52
